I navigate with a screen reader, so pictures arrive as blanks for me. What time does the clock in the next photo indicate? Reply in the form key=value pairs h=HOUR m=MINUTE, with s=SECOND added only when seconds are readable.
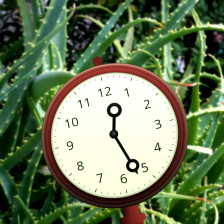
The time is h=12 m=27
